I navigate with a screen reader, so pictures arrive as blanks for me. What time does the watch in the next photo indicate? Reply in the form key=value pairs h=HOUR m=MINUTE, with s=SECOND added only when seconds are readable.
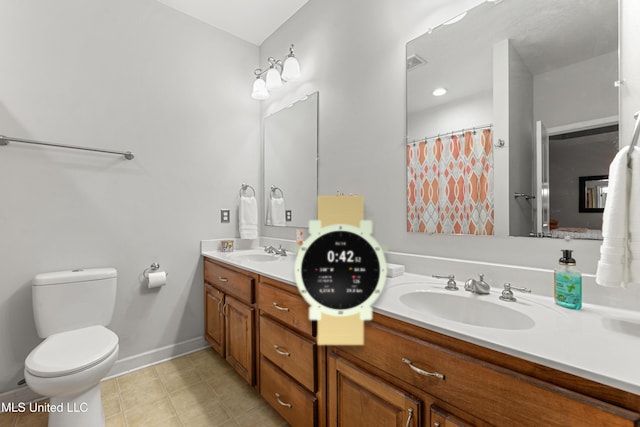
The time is h=0 m=42
